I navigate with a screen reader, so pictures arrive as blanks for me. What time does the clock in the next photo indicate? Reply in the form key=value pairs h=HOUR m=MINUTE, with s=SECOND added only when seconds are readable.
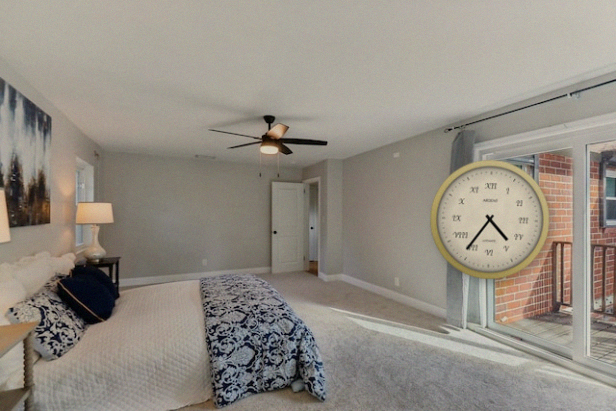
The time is h=4 m=36
